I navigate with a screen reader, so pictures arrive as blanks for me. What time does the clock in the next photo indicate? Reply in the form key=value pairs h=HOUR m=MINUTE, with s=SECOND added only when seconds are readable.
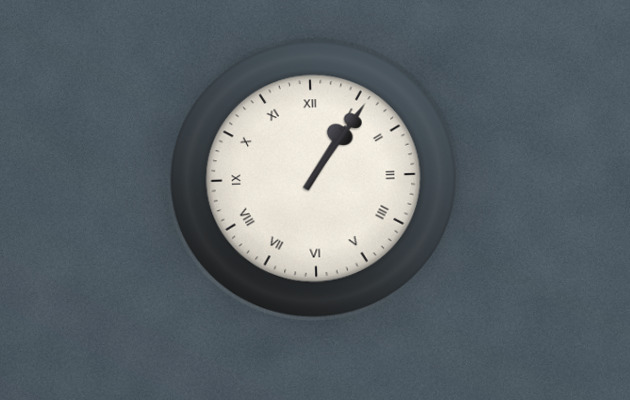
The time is h=1 m=6
